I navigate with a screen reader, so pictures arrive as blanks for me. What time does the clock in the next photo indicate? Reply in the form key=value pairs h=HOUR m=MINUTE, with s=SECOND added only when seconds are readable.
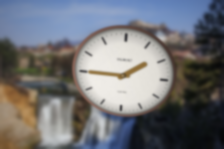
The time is h=1 m=45
